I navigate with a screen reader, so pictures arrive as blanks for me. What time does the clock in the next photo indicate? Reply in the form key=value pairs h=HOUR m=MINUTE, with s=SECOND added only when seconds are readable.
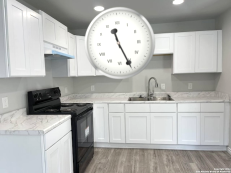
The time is h=11 m=26
